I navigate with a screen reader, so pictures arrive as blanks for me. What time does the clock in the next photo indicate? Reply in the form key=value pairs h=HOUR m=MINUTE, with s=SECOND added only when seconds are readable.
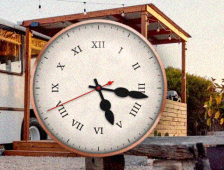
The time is h=5 m=16 s=41
